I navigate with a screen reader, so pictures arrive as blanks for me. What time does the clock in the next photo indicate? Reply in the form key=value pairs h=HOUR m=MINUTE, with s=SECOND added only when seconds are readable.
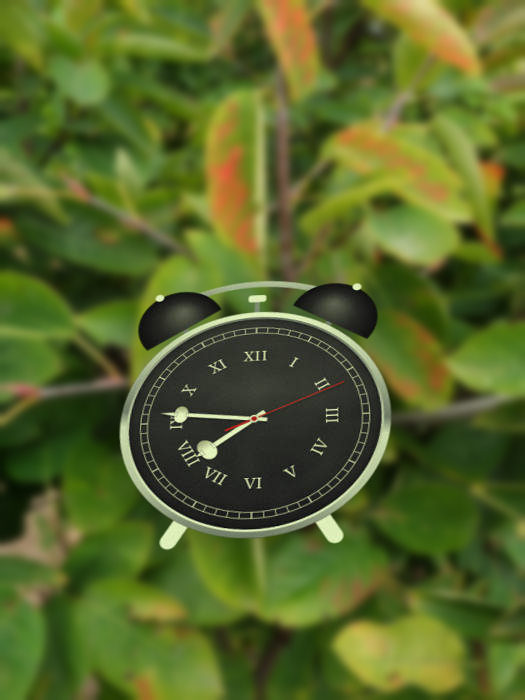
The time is h=7 m=46 s=11
